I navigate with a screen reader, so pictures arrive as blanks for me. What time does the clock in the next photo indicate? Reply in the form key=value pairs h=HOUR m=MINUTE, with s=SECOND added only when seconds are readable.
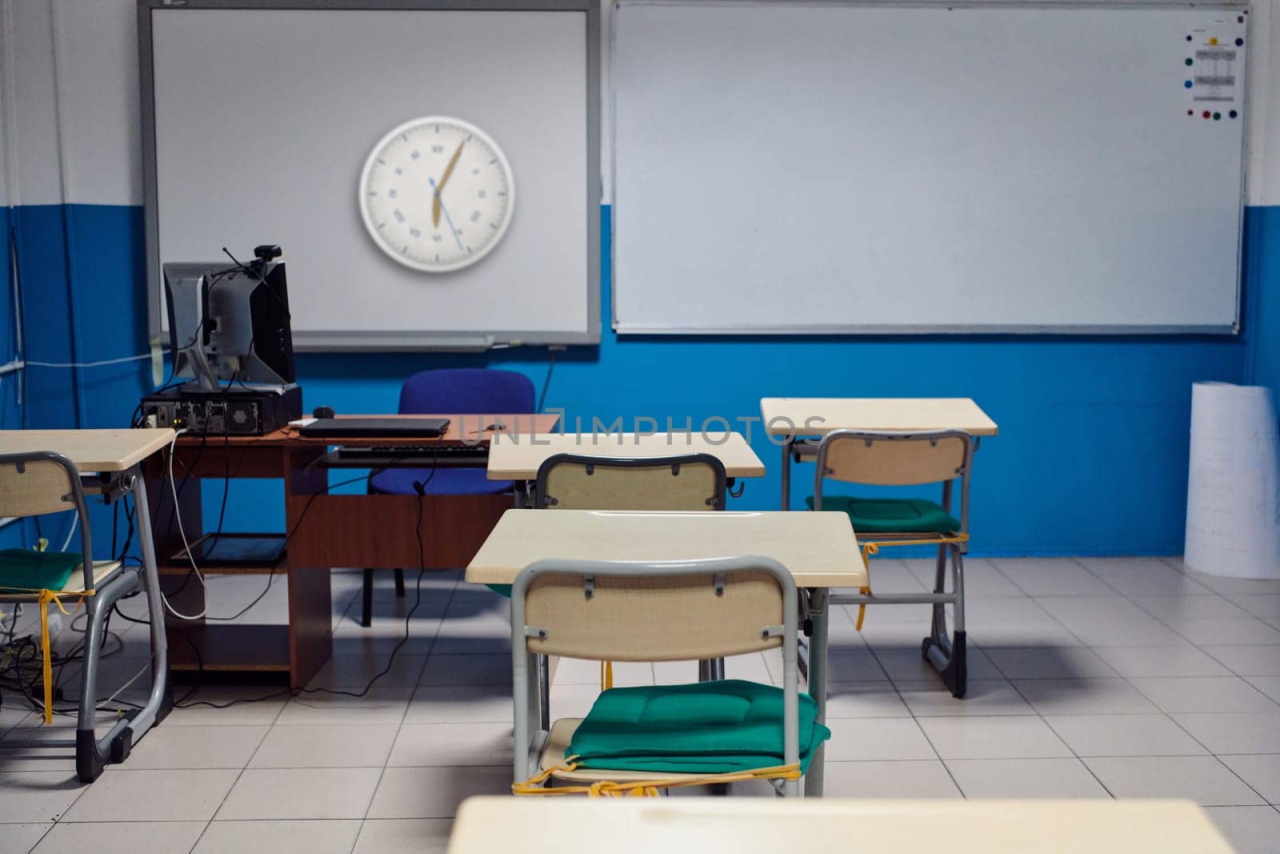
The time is h=6 m=4 s=26
